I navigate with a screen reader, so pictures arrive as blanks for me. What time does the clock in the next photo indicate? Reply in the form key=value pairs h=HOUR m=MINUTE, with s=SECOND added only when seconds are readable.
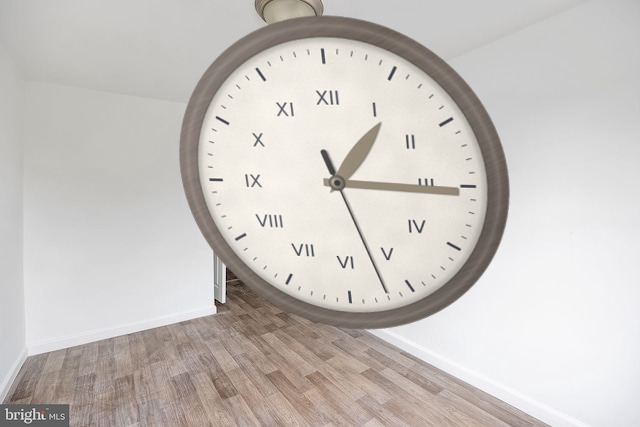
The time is h=1 m=15 s=27
